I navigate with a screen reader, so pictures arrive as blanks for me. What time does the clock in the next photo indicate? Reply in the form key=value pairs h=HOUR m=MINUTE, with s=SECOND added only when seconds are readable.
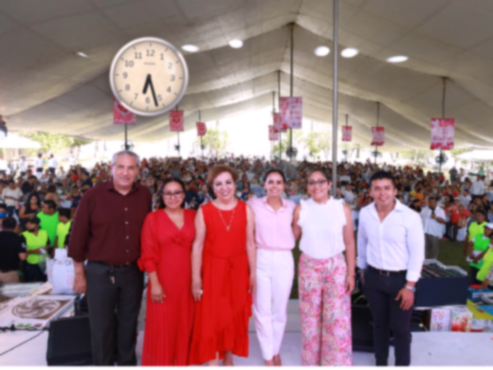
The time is h=6 m=27
